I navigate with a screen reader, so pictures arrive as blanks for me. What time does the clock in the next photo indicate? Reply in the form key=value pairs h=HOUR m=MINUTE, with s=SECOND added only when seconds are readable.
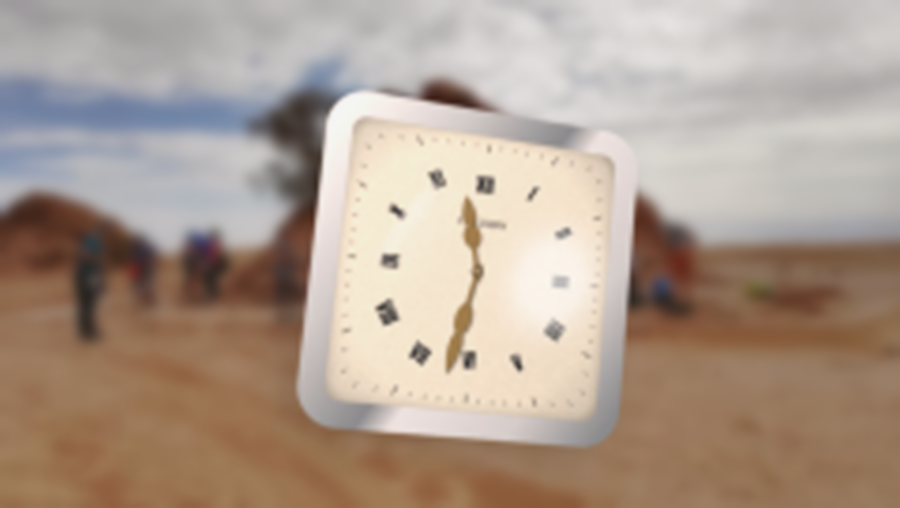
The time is h=11 m=32
